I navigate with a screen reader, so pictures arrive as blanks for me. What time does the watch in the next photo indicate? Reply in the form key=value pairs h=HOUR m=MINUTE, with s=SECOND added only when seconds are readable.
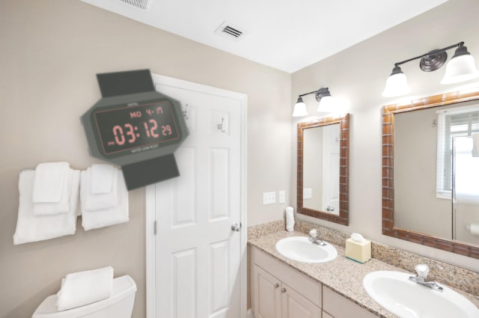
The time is h=3 m=12
